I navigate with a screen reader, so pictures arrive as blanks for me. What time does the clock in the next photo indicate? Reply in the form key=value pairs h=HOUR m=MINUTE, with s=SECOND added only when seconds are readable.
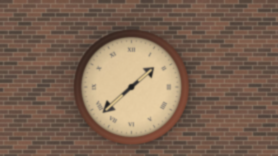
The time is h=1 m=38
